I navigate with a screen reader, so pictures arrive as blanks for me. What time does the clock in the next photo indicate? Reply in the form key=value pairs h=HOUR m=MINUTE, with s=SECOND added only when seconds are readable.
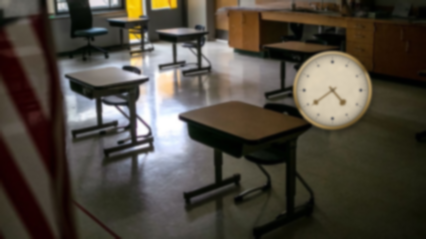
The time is h=4 m=39
